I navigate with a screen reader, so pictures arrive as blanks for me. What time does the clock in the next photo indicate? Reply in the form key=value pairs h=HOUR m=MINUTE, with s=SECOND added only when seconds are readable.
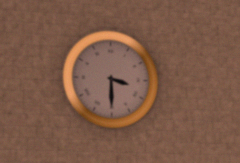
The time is h=3 m=30
